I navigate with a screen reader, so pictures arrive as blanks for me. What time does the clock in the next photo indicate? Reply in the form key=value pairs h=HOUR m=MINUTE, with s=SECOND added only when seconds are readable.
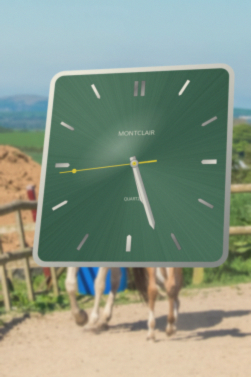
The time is h=5 m=26 s=44
